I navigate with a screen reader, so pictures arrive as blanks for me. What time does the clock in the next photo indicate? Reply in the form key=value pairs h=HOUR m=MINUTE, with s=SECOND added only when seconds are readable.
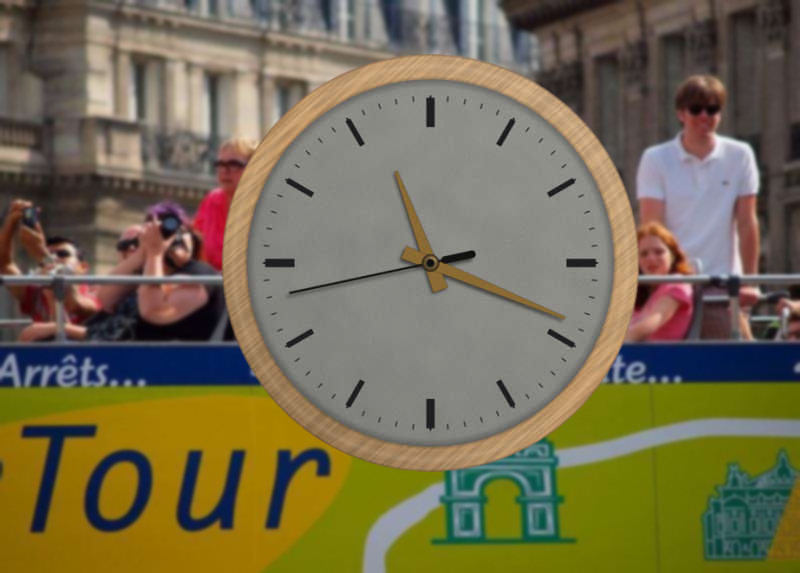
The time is h=11 m=18 s=43
